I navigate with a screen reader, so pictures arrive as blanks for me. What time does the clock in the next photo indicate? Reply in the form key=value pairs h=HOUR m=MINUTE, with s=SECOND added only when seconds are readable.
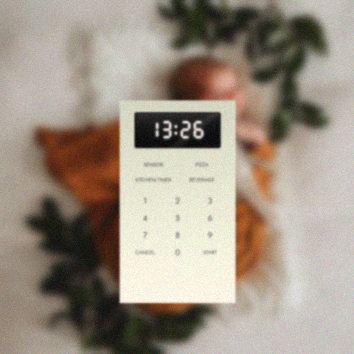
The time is h=13 m=26
